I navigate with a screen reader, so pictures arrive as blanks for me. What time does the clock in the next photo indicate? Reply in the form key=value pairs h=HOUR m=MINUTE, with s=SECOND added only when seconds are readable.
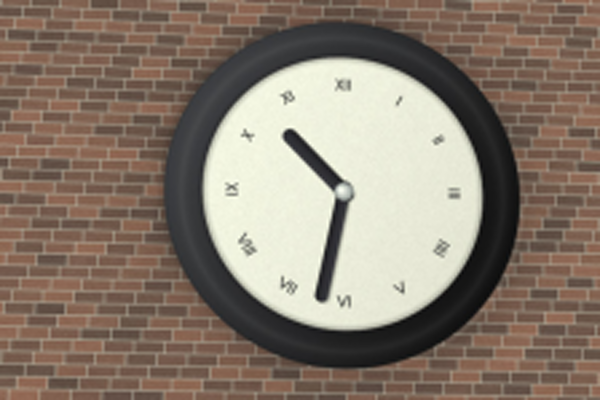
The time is h=10 m=32
